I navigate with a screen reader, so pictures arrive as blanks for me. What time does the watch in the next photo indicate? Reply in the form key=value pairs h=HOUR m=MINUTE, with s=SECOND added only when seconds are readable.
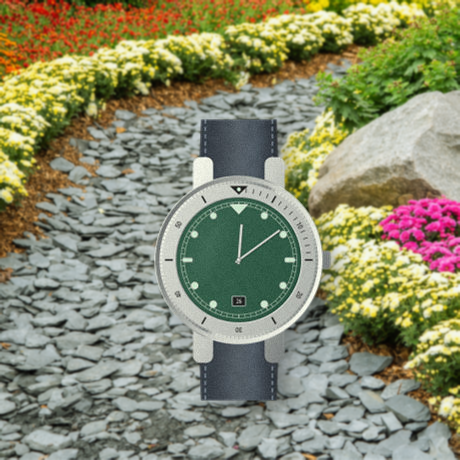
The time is h=12 m=9
